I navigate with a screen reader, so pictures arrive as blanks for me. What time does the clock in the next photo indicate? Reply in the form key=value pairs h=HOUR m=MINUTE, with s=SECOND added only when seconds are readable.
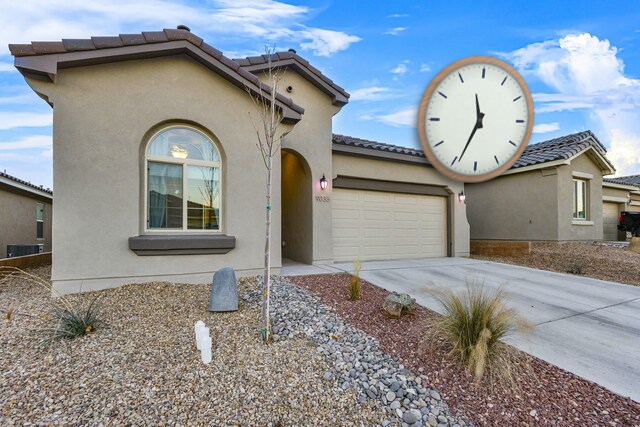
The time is h=11 m=34
